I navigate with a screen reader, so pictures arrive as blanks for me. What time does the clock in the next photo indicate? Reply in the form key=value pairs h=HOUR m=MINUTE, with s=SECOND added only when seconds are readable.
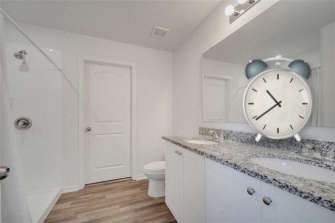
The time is h=10 m=39
